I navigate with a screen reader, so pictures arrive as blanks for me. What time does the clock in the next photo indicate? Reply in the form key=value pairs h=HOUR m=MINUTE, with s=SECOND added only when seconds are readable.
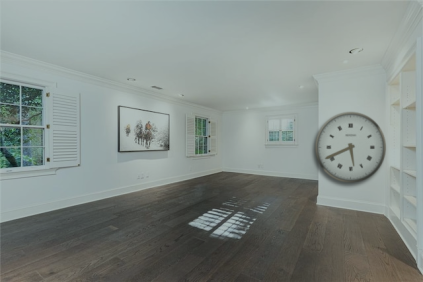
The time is h=5 m=41
